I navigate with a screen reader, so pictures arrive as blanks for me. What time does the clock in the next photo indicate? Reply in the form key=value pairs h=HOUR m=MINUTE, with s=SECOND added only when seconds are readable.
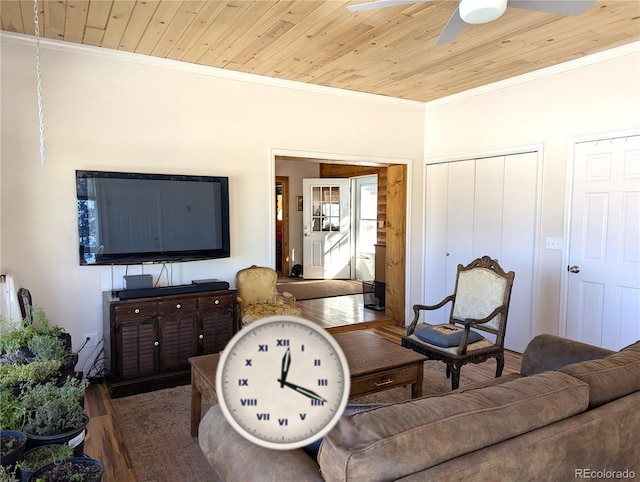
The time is h=12 m=19
